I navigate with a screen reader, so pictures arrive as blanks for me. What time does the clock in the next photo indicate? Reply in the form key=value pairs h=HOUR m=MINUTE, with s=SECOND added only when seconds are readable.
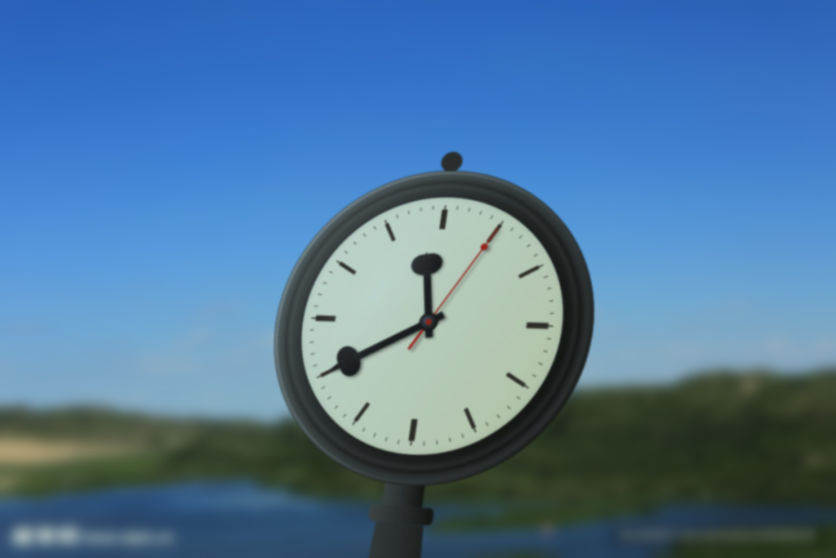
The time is h=11 m=40 s=5
